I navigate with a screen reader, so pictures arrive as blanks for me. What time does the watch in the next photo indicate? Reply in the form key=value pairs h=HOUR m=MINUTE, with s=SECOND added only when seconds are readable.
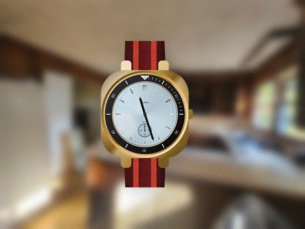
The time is h=11 m=27
